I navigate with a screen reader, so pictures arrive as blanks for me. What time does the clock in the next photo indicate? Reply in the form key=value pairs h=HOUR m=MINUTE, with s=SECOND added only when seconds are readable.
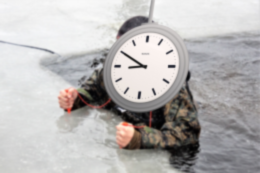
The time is h=8 m=50
